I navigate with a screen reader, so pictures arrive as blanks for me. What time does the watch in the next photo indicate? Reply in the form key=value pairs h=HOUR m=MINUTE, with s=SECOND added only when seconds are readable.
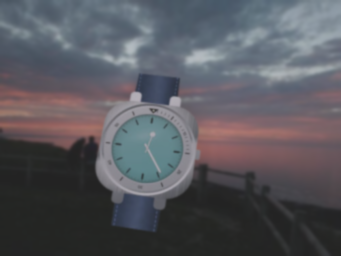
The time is h=12 m=24
